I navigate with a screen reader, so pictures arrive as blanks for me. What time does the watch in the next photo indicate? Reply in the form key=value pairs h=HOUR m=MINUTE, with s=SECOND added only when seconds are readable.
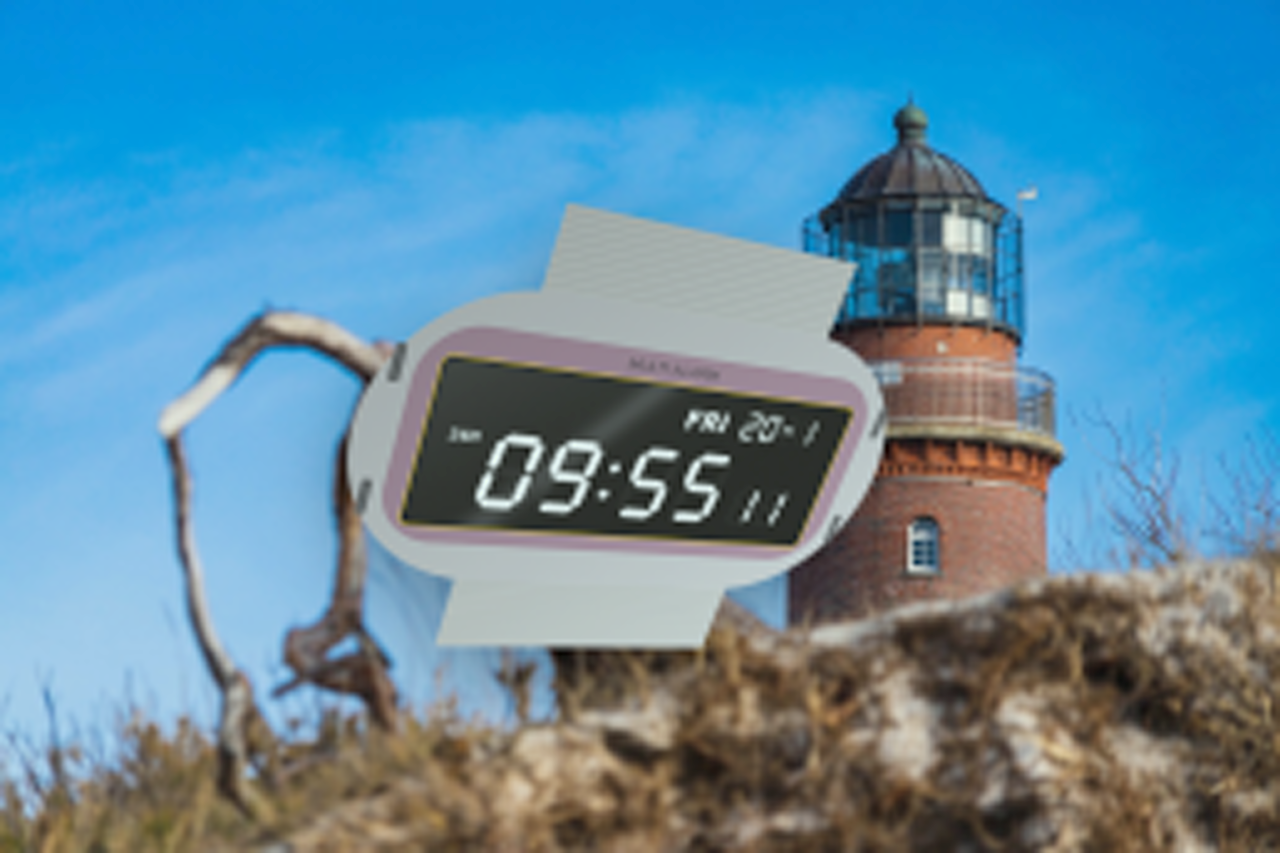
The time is h=9 m=55 s=11
